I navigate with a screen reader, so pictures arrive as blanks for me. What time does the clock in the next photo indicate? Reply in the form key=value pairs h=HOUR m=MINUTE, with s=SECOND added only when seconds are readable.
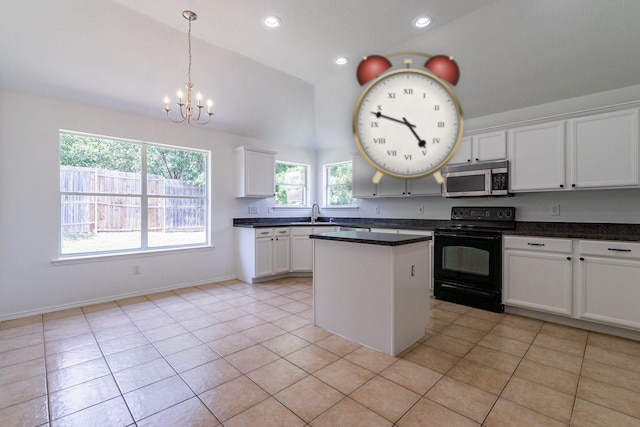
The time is h=4 m=48
